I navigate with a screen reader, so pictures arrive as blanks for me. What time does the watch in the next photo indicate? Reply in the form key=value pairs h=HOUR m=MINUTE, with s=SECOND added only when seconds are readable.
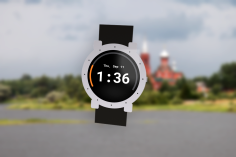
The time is h=1 m=36
